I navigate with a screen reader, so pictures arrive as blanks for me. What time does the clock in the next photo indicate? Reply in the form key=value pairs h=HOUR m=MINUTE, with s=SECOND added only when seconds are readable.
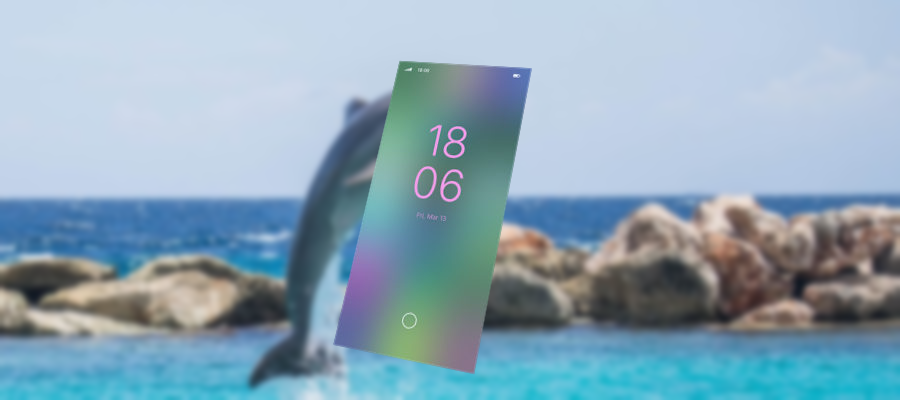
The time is h=18 m=6
